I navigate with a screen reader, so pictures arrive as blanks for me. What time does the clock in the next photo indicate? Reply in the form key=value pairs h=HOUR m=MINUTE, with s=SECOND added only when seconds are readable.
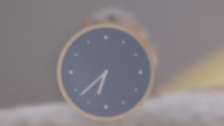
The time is h=6 m=38
